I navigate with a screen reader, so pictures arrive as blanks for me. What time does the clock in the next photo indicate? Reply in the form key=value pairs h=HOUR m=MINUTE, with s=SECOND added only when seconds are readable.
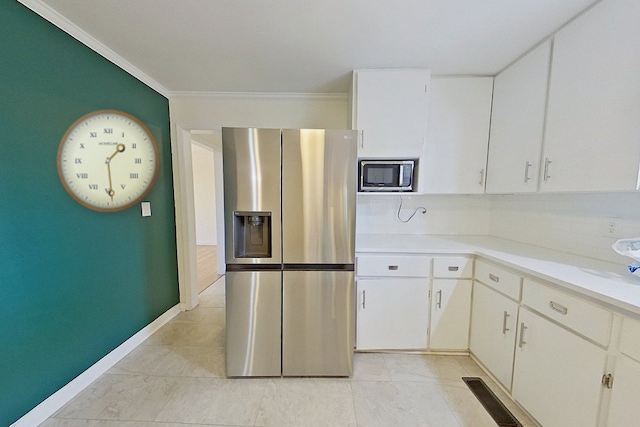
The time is h=1 m=29
